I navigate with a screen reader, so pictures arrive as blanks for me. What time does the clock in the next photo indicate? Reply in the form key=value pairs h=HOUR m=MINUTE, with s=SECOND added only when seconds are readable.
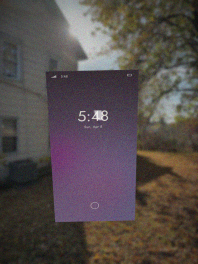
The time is h=5 m=48
